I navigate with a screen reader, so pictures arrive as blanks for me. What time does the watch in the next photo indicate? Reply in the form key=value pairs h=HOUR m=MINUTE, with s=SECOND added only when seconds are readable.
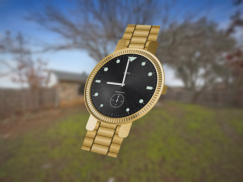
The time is h=8 m=59
